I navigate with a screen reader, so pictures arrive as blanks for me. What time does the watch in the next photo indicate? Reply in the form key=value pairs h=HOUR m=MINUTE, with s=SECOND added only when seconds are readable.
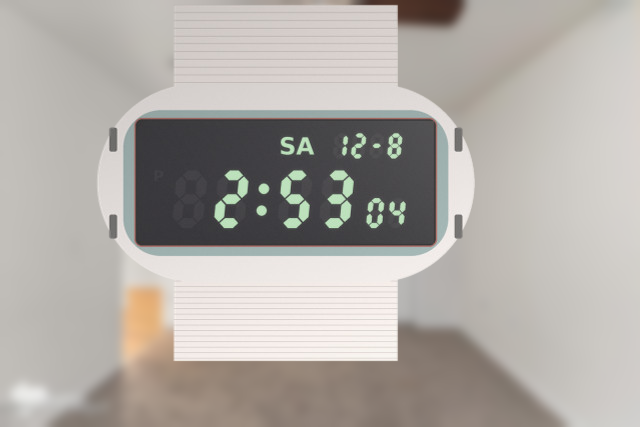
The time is h=2 m=53 s=4
